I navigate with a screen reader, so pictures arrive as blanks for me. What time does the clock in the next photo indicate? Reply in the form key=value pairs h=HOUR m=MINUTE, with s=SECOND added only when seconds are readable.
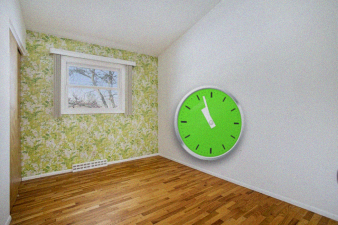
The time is h=10 m=57
